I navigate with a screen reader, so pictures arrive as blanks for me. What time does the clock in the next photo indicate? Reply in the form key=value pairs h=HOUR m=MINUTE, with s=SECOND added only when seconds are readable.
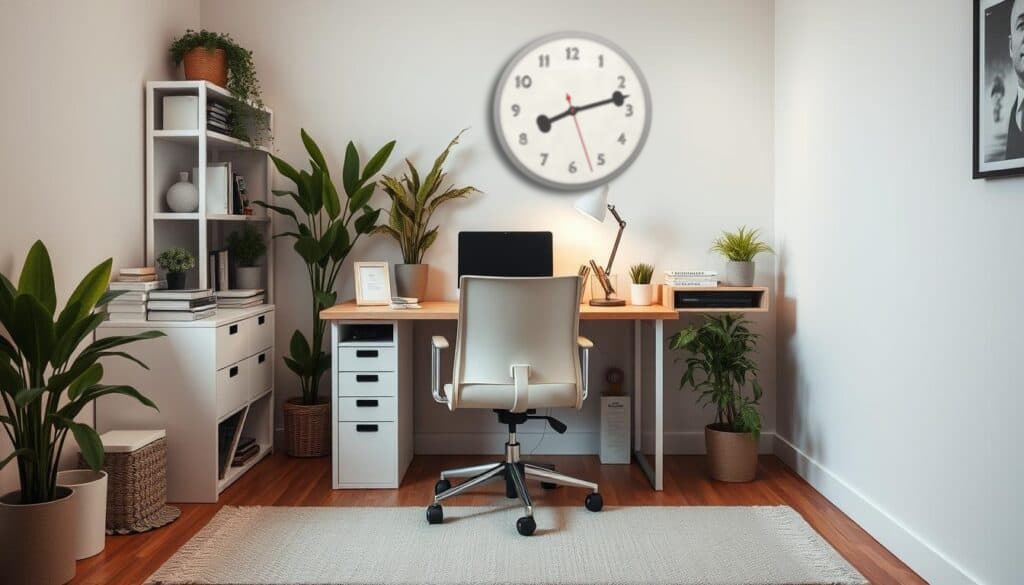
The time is h=8 m=12 s=27
